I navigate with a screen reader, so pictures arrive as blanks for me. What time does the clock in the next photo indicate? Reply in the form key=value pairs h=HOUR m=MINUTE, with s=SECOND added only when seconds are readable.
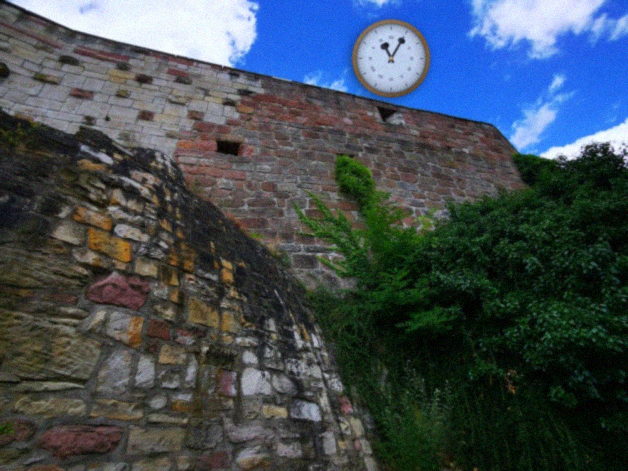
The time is h=11 m=5
